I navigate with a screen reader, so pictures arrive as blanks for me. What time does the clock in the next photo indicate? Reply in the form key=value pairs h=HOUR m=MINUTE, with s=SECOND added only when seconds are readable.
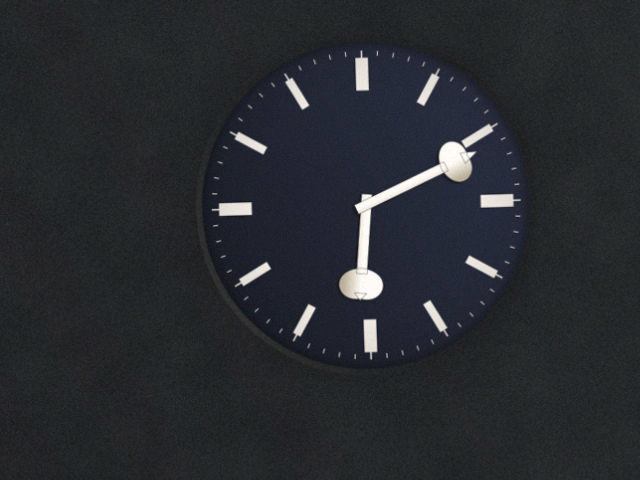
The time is h=6 m=11
